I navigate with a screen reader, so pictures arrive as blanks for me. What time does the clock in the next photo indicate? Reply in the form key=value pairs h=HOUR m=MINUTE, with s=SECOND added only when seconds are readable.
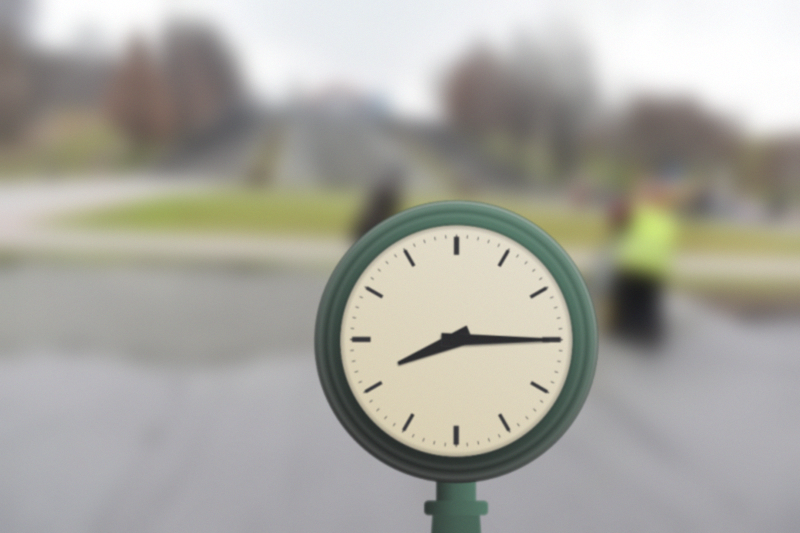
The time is h=8 m=15
